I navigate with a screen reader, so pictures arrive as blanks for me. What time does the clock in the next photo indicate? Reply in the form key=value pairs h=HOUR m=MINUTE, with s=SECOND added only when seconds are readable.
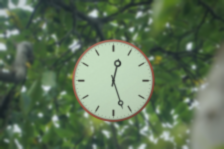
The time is h=12 m=27
